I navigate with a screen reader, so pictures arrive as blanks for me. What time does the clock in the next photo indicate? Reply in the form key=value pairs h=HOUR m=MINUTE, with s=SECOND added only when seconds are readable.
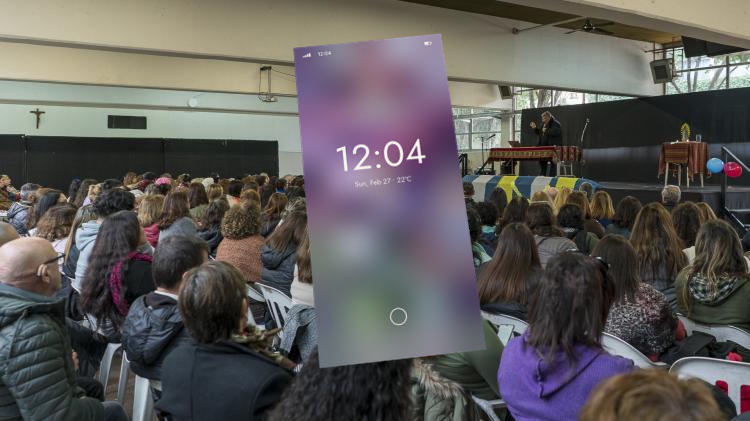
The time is h=12 m=4
